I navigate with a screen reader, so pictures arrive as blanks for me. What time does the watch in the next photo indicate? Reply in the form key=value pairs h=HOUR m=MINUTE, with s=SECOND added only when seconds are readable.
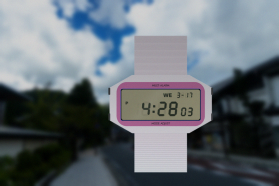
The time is h=4 m=28 s=3
